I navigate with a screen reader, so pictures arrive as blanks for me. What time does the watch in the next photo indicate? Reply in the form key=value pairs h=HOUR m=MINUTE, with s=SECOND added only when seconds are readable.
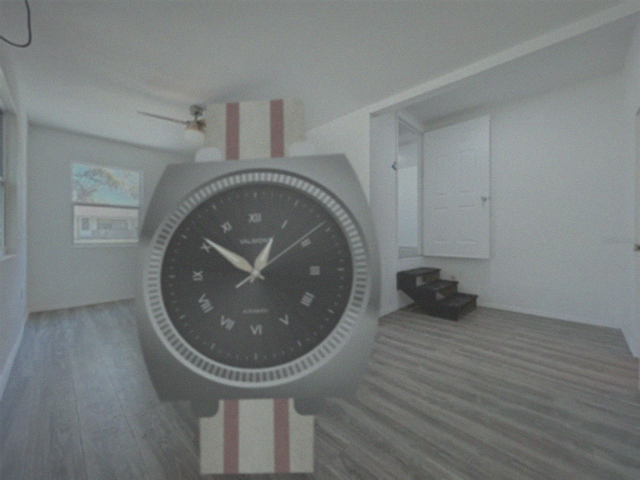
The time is h=12 m=51 s=9
